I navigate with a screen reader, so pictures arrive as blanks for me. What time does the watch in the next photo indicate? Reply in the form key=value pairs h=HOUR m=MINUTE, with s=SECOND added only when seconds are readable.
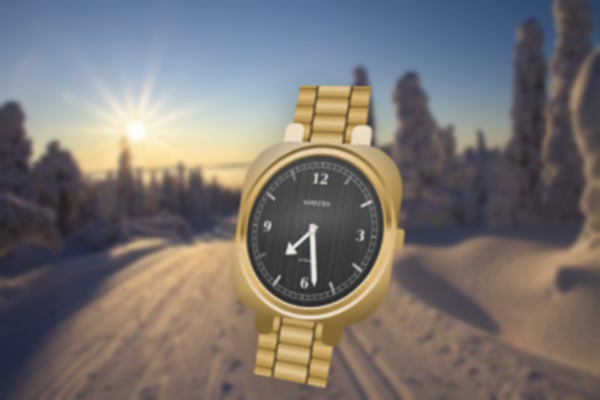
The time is h=7 m=28
